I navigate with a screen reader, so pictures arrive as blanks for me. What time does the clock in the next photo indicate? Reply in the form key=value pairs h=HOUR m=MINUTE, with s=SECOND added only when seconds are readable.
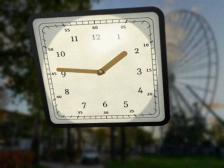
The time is h=1 m=46
